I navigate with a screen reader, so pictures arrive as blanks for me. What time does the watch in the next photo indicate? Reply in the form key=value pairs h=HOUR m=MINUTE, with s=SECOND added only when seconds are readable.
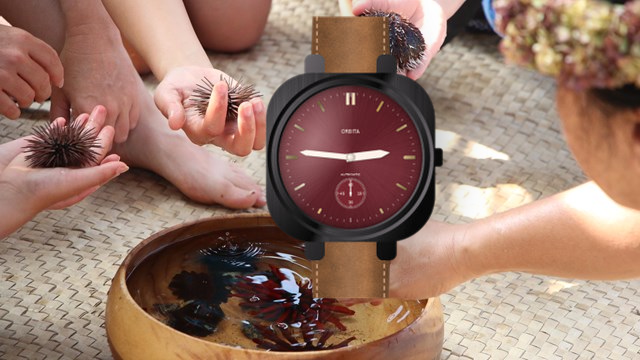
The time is h=2 m=46
